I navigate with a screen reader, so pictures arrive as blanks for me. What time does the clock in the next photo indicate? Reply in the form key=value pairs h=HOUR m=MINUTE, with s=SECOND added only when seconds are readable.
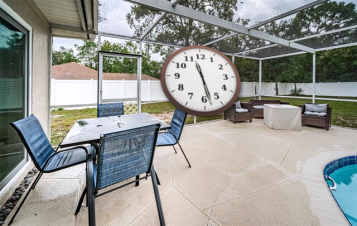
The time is h=11 m=28
